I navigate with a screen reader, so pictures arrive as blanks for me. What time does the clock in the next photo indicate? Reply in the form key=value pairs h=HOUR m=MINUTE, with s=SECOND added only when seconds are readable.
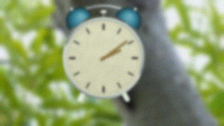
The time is h=2 m=9
